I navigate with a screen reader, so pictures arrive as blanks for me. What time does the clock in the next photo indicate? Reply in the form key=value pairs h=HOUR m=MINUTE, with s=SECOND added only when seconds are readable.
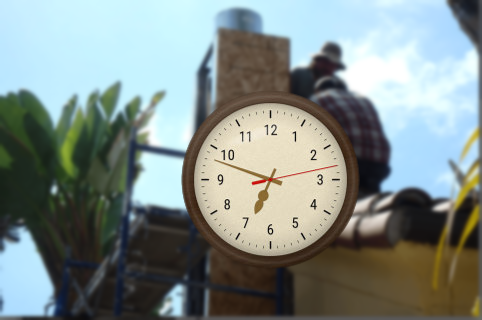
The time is h=6 m=48 s=13
